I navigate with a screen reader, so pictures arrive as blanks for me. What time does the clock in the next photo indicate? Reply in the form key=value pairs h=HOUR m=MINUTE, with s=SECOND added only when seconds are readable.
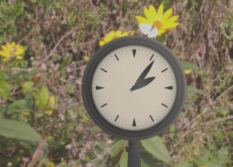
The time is h=2 m=6
